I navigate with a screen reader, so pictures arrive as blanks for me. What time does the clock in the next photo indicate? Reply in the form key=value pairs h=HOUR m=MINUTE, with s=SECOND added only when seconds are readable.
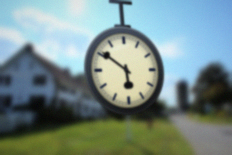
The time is h=5 m=51
